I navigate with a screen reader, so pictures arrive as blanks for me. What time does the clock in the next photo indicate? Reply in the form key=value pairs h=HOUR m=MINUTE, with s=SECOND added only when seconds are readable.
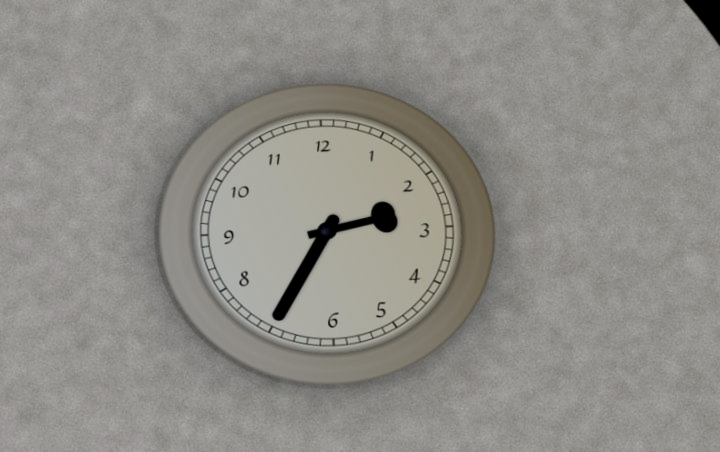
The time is h=2 m=35
